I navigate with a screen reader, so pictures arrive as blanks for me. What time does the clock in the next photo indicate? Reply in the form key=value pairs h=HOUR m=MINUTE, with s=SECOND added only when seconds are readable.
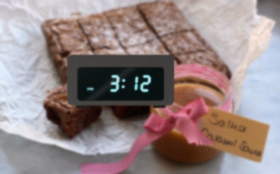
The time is h=3 m=12
